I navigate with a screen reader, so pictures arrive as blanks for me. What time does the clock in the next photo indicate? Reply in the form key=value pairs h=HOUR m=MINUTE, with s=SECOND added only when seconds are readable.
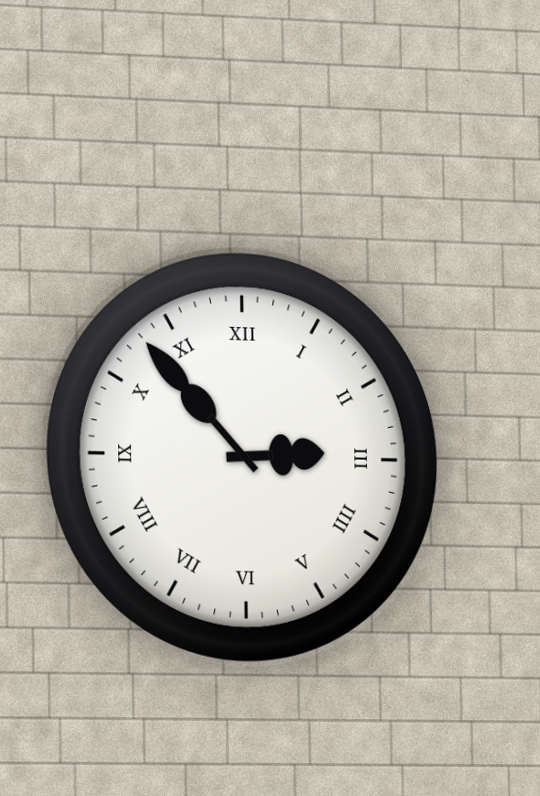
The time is h=2 m=53
